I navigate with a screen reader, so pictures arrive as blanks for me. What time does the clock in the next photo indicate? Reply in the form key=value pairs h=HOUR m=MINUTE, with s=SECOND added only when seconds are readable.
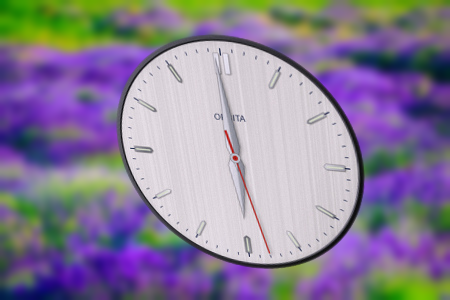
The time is h=5 m=59 s=28
